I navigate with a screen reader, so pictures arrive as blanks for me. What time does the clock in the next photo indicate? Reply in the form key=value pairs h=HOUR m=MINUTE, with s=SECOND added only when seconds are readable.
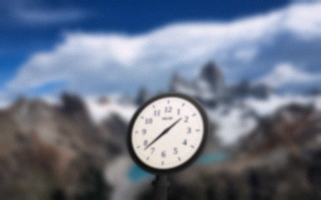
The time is h=1 m=38
